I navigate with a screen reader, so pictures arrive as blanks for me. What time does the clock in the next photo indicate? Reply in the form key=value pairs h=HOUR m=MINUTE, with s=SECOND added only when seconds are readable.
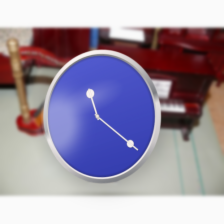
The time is h=11 m=21
